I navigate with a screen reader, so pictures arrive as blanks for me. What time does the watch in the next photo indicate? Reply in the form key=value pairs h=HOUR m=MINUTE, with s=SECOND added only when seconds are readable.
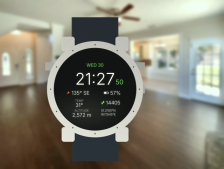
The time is h=21 m=27
